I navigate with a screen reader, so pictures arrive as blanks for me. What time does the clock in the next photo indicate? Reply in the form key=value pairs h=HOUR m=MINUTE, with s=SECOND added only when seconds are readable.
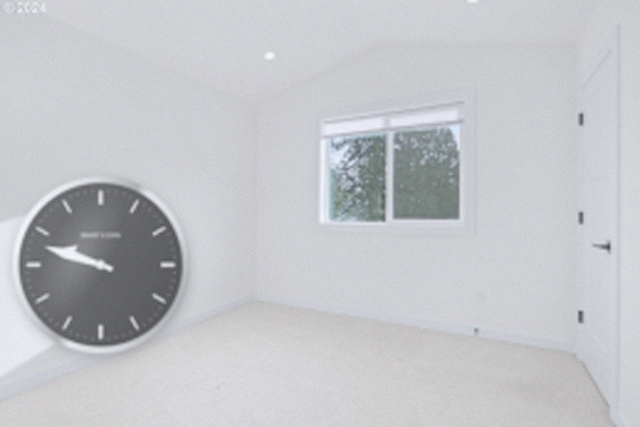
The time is h=9 m=48
